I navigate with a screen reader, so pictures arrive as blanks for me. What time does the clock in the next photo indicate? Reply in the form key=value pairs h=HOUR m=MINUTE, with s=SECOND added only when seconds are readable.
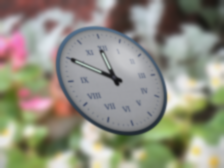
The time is h=11 m=50
